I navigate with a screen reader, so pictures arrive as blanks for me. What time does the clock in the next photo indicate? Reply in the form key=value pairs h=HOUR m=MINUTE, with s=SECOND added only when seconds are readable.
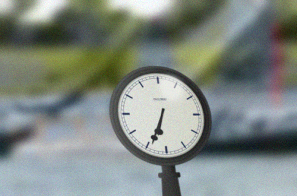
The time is h=6 m=34
